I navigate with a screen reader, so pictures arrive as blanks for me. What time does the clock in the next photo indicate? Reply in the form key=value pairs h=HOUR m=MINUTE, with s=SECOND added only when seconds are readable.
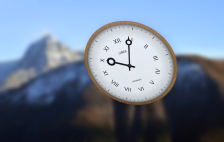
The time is h=10 m=4
